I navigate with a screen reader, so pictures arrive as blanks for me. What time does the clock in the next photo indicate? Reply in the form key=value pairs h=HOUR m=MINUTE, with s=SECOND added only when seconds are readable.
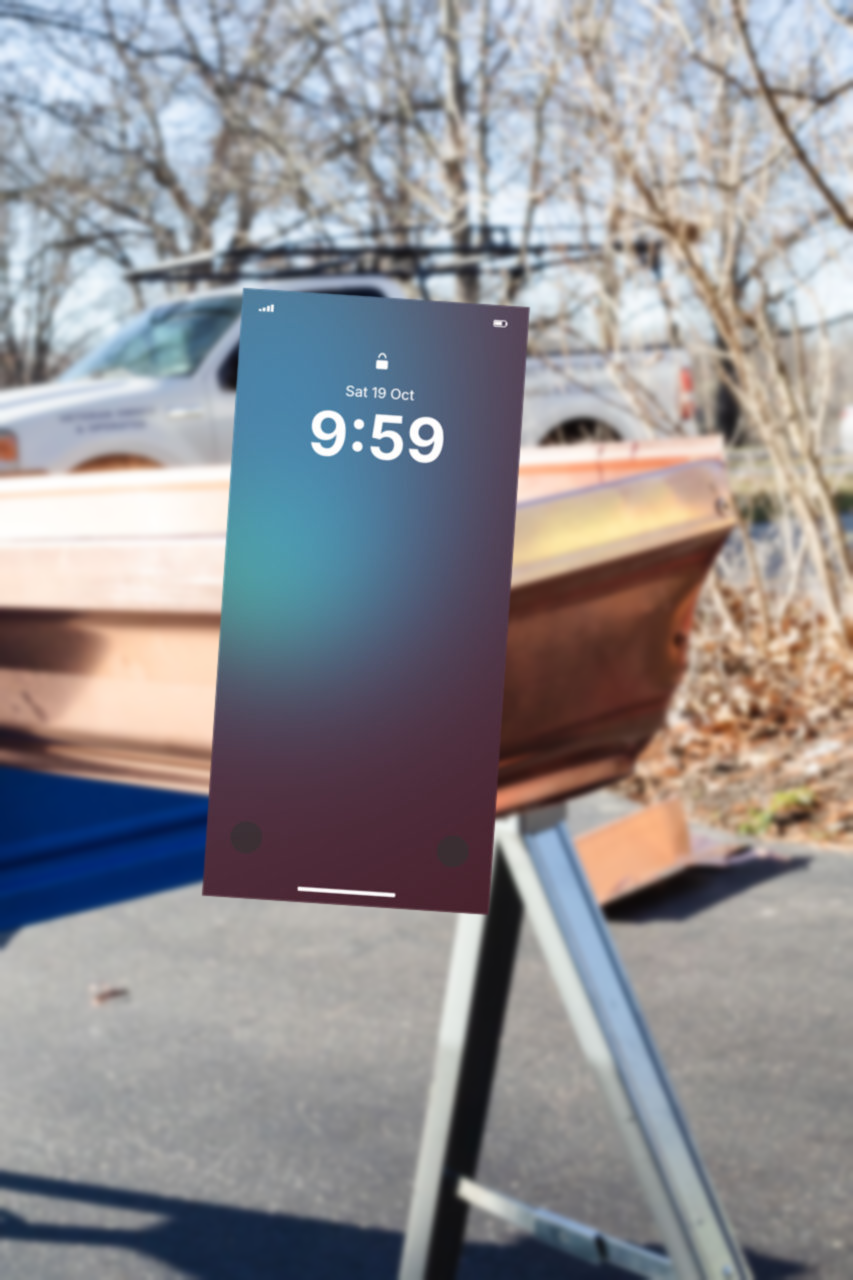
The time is h=9 m=59
